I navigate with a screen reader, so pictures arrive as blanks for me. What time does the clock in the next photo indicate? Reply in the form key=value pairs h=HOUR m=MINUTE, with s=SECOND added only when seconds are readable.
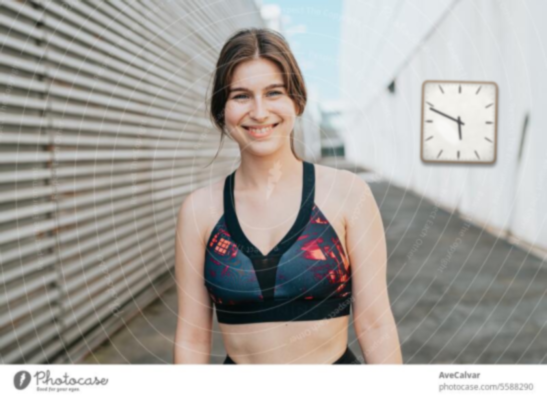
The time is h=5 m=49
